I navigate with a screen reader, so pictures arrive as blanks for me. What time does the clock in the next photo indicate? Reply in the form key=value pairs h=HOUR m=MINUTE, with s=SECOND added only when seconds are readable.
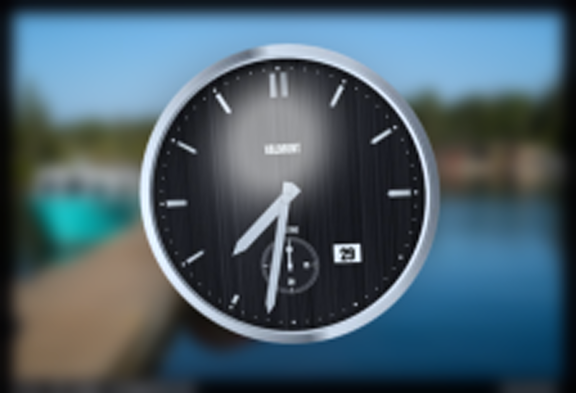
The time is h=7 m=32
